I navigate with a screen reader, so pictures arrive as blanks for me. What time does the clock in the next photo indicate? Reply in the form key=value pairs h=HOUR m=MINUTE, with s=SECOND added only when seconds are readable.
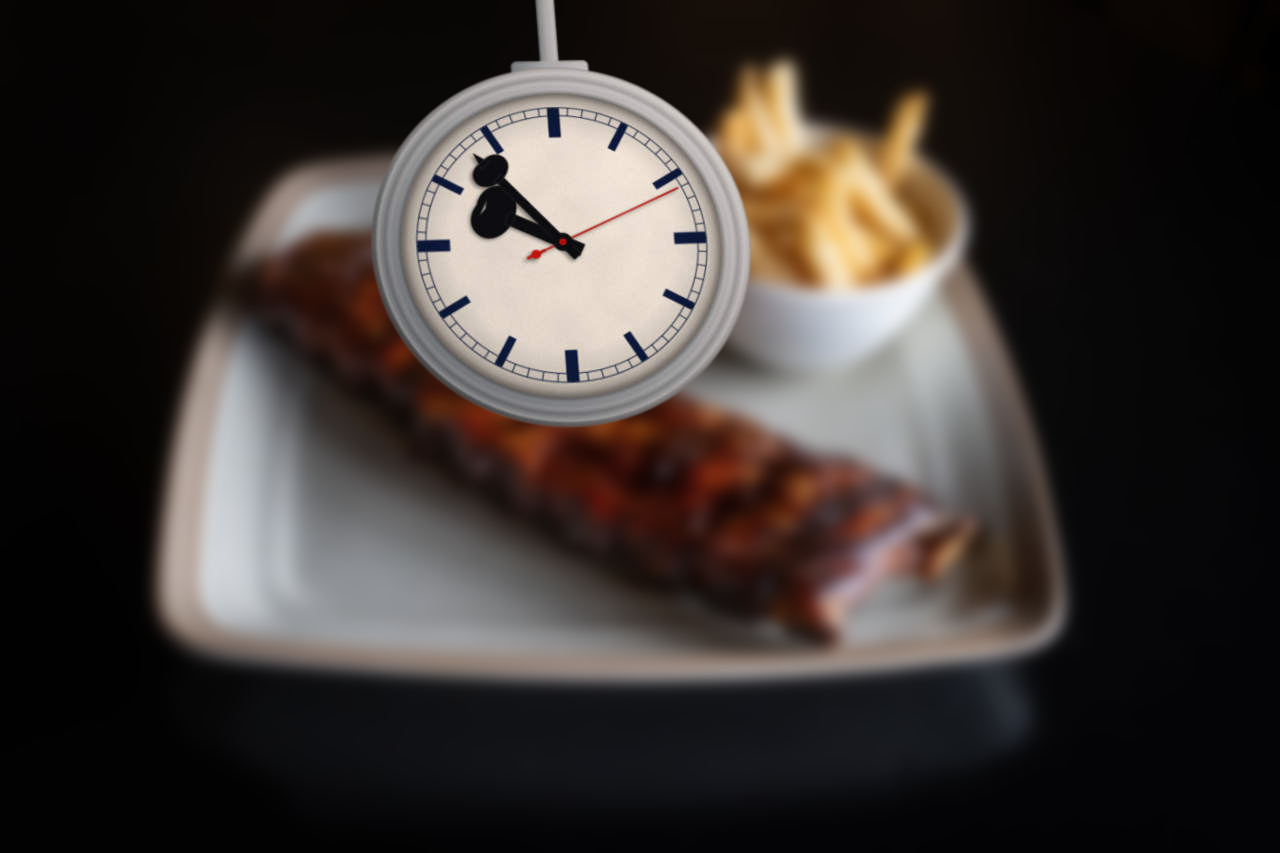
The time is h=9 m=53 s=11
